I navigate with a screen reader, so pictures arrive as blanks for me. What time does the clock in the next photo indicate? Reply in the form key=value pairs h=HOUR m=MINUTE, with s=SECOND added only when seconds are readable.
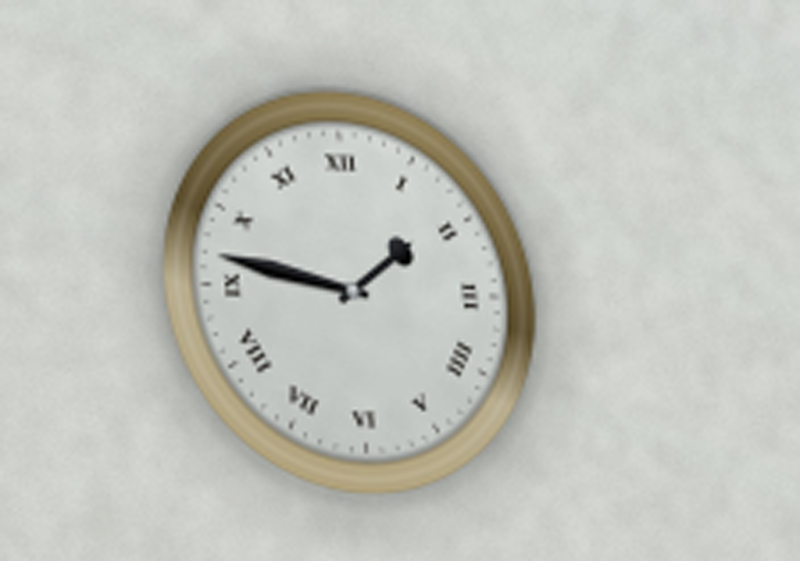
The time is h=1 m=47
